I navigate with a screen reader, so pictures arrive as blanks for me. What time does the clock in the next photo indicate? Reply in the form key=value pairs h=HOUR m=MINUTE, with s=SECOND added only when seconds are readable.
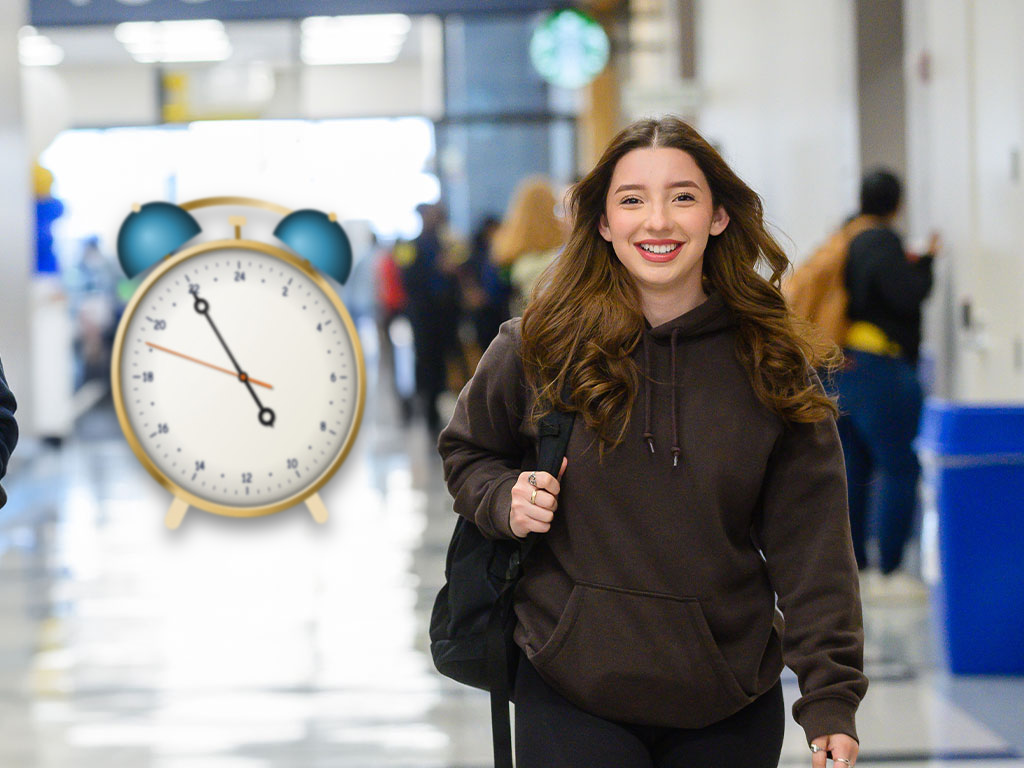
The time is h=9 m=54 s=48
